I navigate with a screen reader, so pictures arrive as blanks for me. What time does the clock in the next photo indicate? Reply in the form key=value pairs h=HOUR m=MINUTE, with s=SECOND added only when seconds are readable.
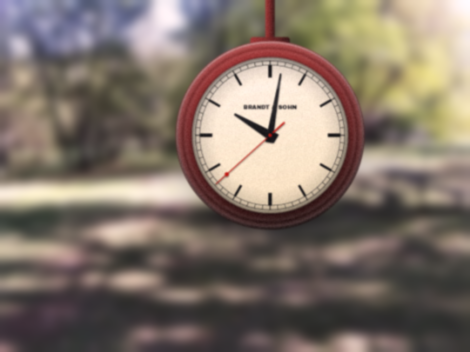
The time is h=10 m=1 s=38
